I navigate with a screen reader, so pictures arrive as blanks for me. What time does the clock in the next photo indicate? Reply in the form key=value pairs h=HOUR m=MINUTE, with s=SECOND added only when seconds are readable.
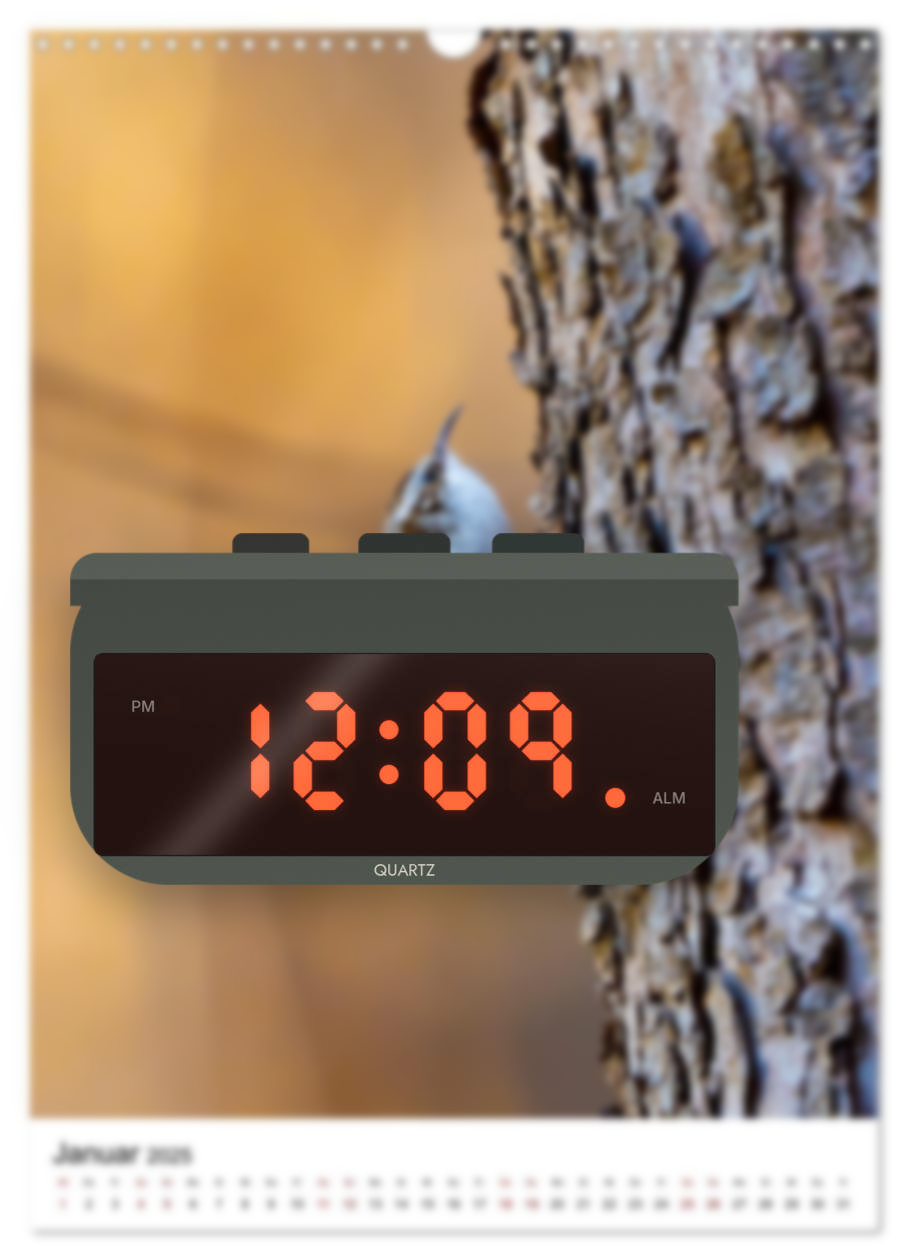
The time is h=12 m=9
